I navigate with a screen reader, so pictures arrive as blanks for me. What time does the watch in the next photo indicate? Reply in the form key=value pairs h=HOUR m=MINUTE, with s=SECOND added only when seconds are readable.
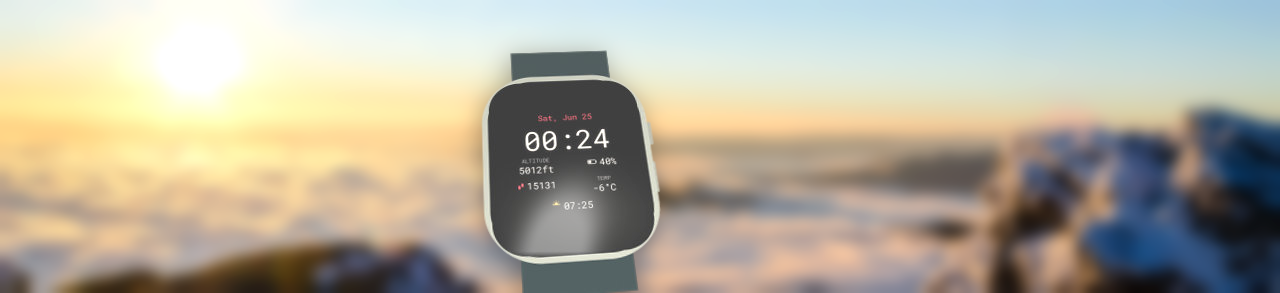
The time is h=0 m=24
